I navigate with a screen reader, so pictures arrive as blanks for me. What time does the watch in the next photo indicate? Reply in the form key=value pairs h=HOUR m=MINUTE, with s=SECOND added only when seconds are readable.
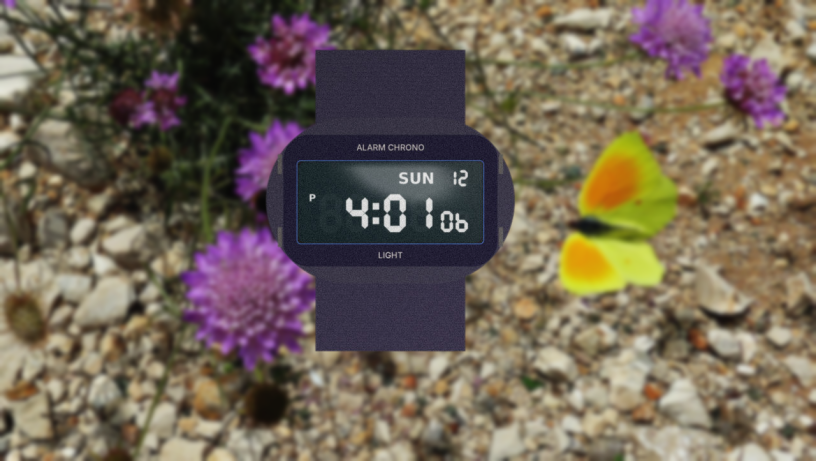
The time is h=4 m=1 s=6
